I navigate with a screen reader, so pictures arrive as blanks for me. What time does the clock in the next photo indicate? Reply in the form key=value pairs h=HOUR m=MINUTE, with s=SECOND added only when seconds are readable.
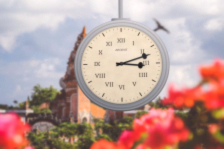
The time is h=3 m=12
